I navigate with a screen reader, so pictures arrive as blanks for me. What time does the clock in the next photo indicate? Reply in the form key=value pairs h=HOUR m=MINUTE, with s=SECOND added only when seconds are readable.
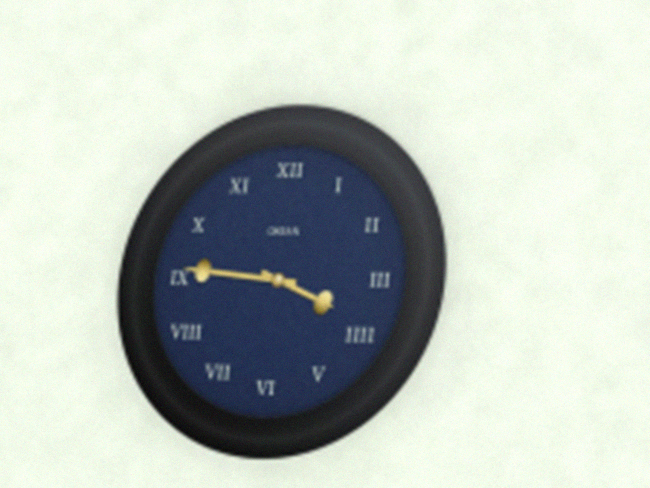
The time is h=3 m=46
